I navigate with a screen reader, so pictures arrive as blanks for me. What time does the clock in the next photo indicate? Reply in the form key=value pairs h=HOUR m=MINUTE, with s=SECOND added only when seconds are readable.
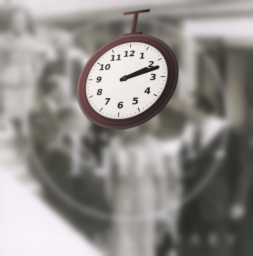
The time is h=2 m=12
